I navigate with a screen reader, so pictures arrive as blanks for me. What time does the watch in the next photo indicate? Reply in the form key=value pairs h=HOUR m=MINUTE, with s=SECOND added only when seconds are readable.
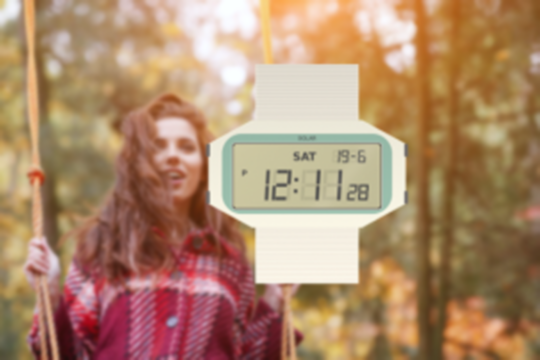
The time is h=12 m=11 s=28
